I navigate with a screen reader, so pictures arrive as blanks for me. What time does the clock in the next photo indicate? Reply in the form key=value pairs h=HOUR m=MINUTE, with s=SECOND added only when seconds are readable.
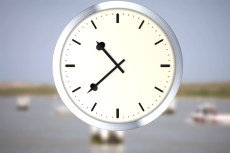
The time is h=10 m=38
